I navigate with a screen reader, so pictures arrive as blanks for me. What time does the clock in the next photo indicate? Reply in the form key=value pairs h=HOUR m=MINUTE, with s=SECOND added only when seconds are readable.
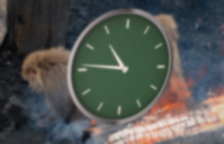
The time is h=10 m=46
